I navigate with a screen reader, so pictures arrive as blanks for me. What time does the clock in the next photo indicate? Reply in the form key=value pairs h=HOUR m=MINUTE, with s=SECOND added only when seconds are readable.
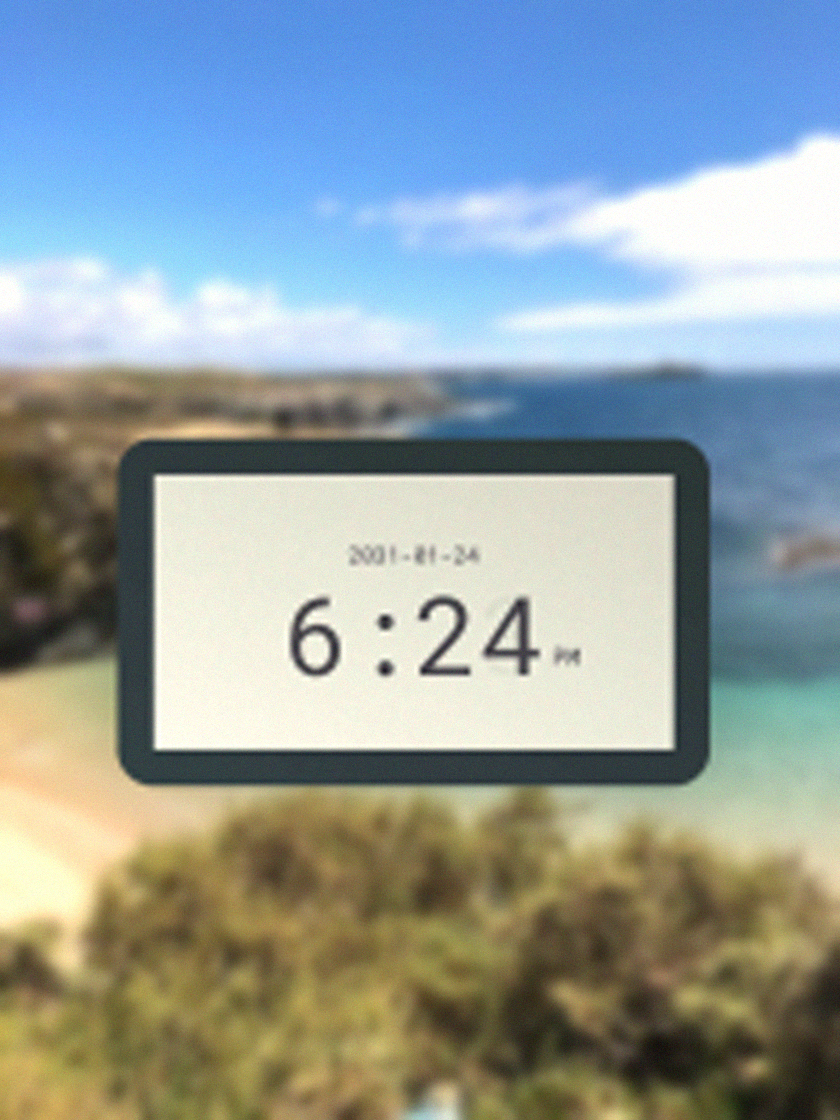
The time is h=6 m=24
